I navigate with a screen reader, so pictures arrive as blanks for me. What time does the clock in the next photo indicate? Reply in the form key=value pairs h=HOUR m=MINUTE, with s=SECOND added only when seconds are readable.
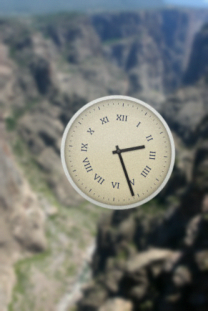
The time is h=2 m=26
